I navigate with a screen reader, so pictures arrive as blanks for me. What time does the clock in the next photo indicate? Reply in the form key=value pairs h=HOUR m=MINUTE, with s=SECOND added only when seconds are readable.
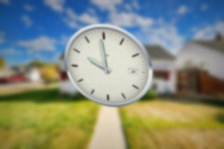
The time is h=9 m=59
